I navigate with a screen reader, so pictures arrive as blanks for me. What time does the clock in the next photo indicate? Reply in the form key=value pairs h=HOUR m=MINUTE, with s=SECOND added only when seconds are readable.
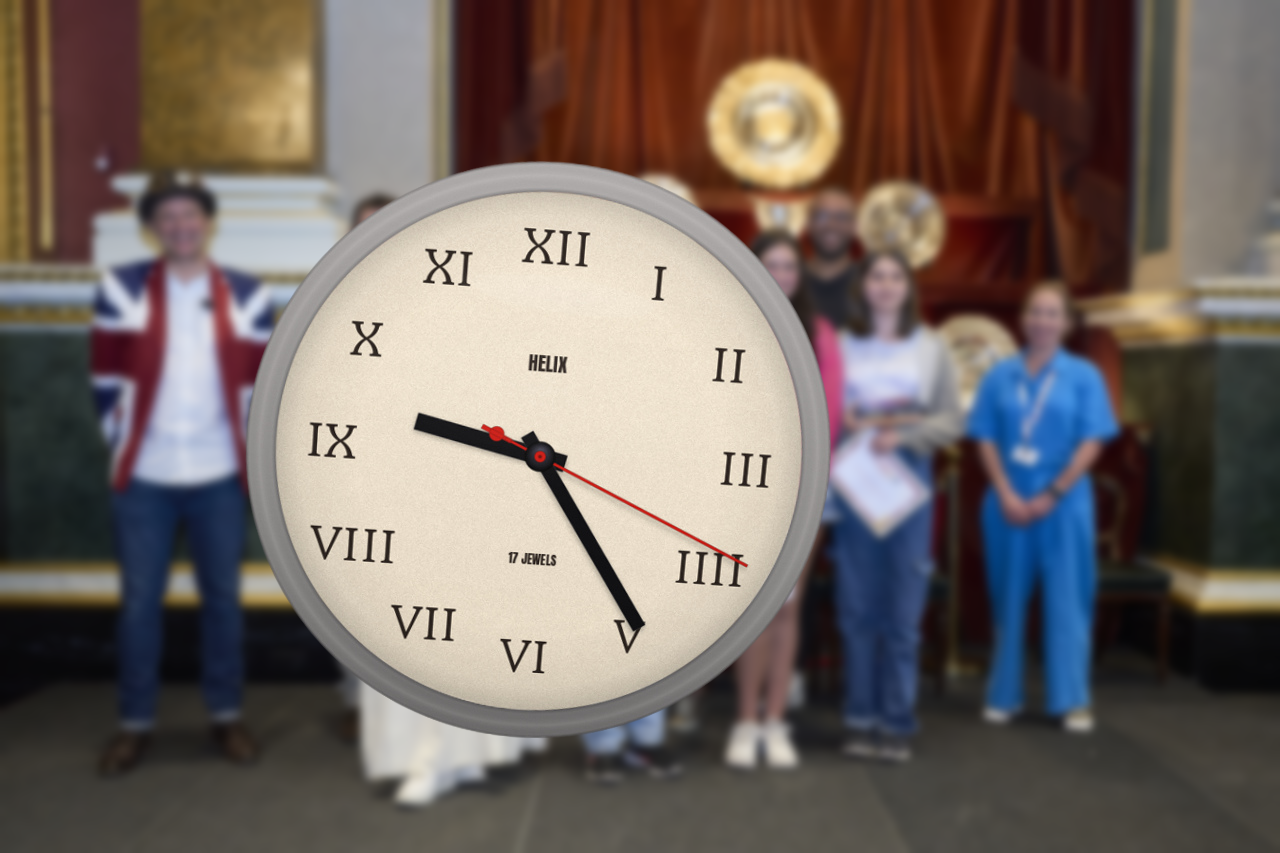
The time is h=9 m=24 s=19
